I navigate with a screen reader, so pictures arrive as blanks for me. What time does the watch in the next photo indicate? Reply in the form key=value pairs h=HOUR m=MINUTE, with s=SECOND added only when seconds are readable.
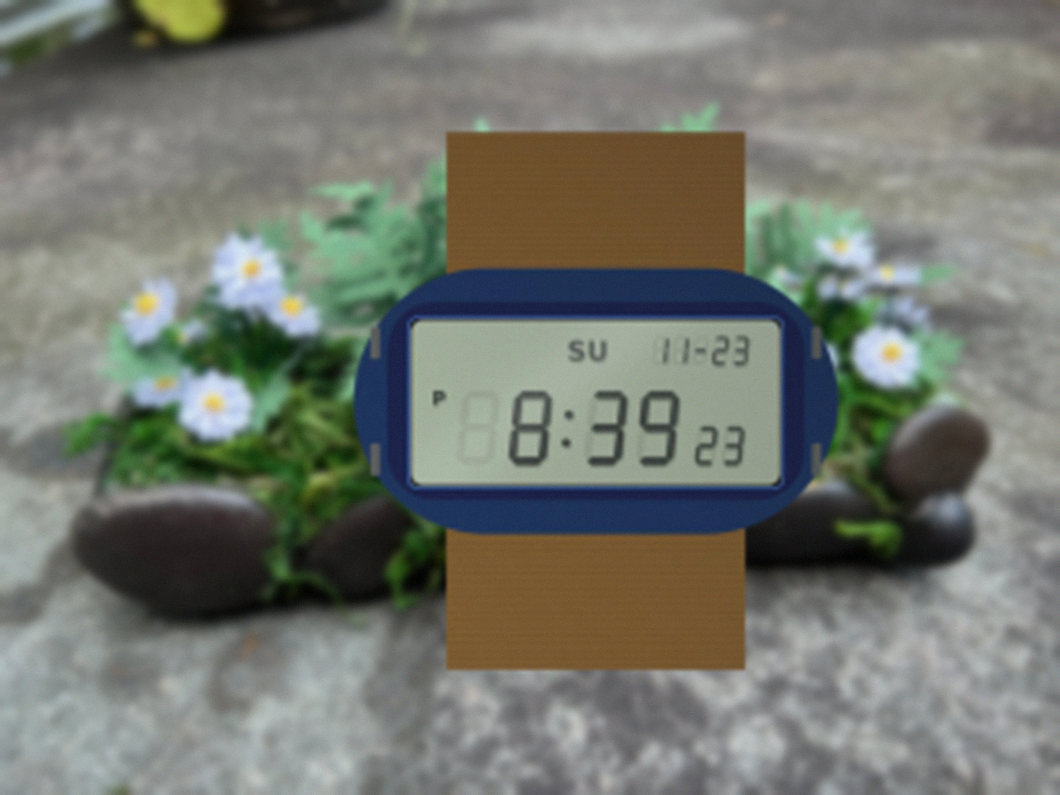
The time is h=8 m=39 s=23
